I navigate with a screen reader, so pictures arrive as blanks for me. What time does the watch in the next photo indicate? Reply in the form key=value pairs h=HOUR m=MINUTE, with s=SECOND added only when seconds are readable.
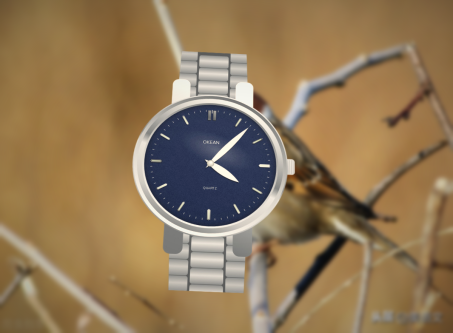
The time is h=4 m=7
